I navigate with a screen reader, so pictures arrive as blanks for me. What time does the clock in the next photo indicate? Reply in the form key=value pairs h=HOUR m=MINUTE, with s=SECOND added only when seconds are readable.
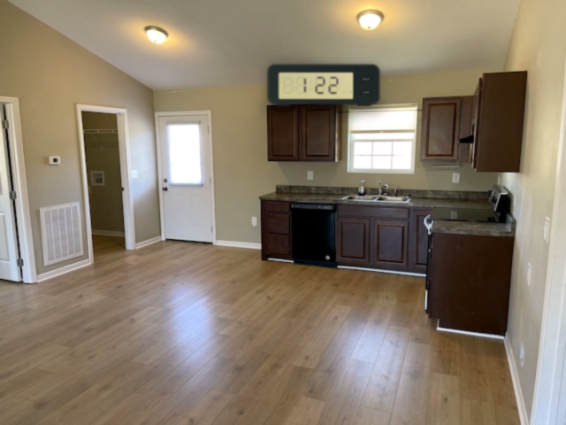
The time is h=1 m=22
